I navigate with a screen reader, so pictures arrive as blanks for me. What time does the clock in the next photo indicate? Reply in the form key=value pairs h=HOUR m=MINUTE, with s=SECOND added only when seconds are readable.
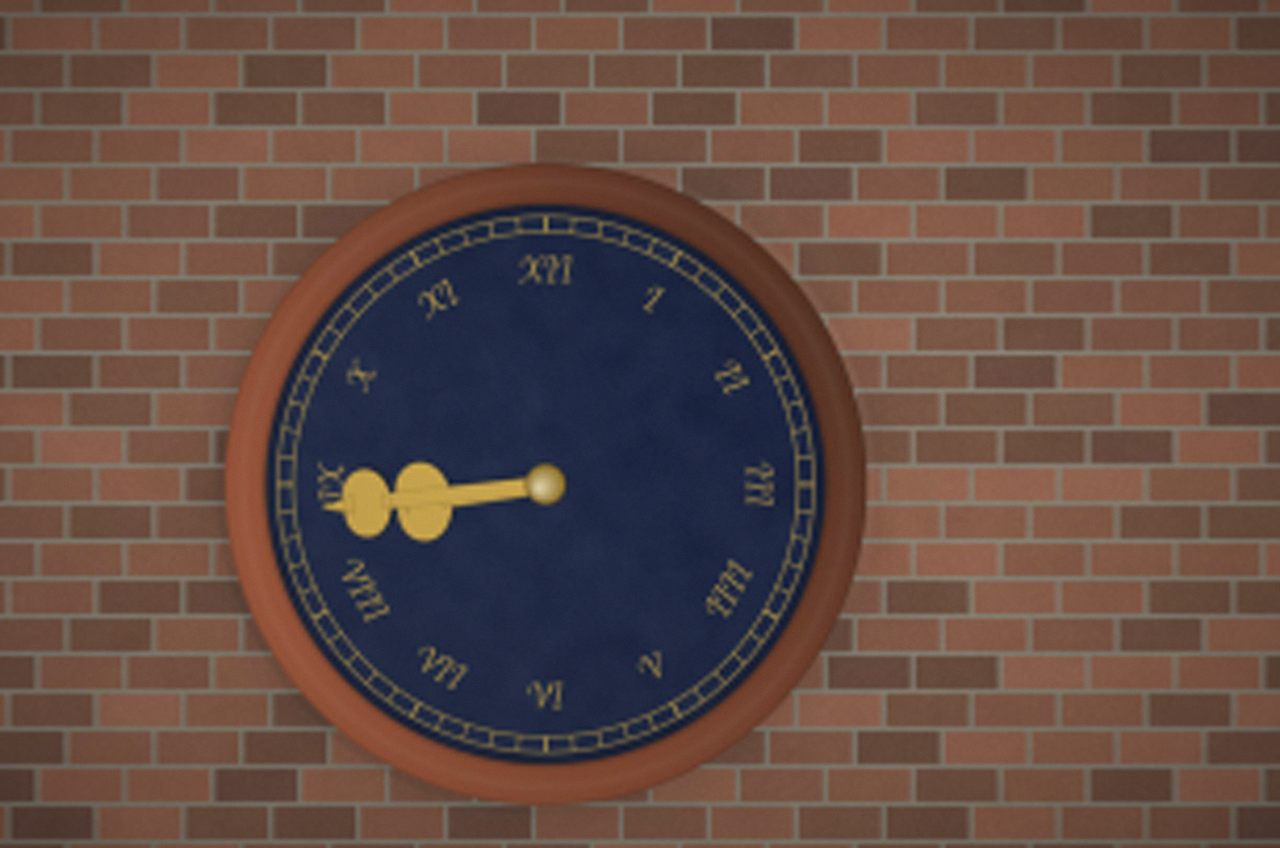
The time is h=8 m=44
